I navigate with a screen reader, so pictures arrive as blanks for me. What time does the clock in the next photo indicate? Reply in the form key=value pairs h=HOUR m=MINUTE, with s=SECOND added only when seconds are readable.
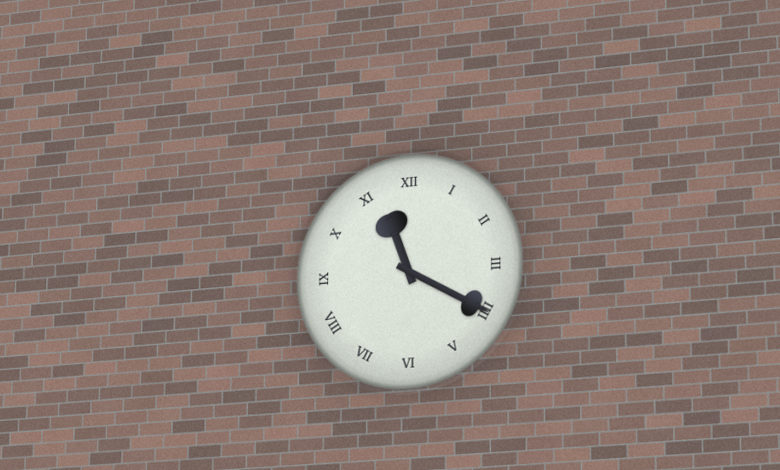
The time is h=11 m=20
